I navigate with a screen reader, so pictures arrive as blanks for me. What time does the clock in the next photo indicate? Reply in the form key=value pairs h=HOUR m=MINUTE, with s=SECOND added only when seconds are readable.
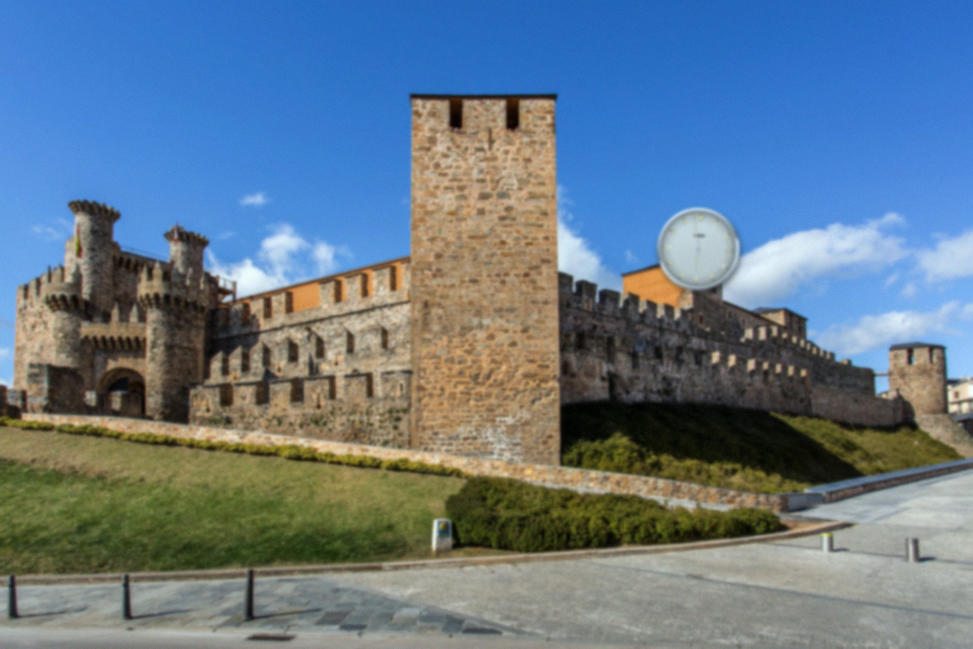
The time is h=5 m=58
